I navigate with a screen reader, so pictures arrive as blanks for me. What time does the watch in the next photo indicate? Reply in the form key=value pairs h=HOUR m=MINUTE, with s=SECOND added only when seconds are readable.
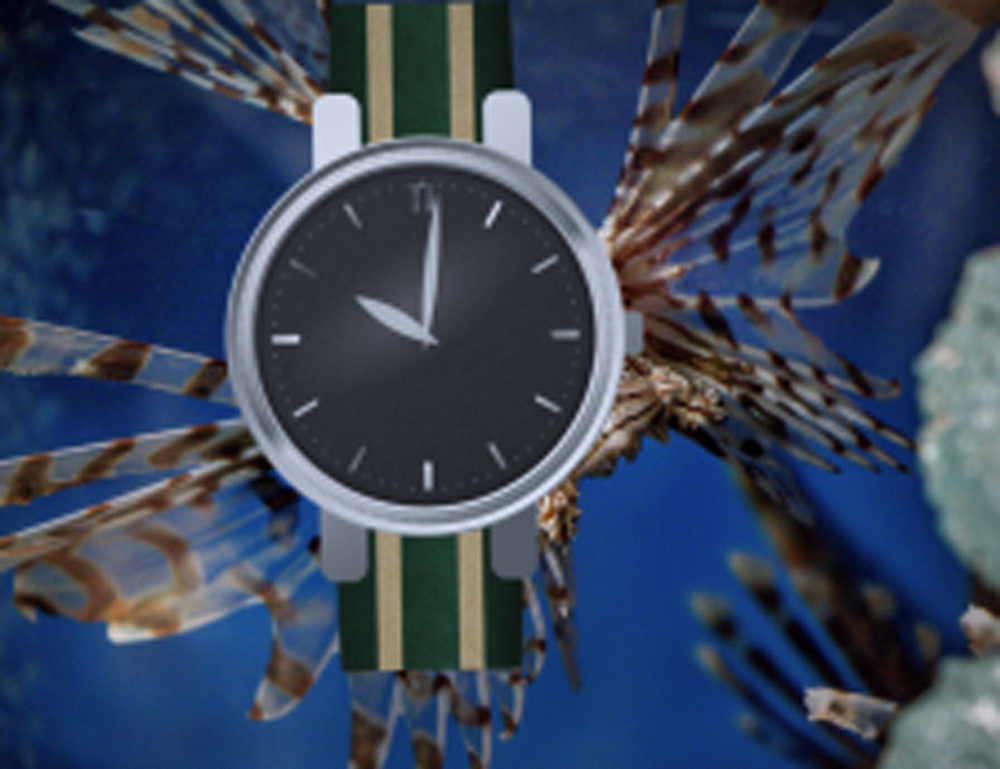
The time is h=10 m=1
